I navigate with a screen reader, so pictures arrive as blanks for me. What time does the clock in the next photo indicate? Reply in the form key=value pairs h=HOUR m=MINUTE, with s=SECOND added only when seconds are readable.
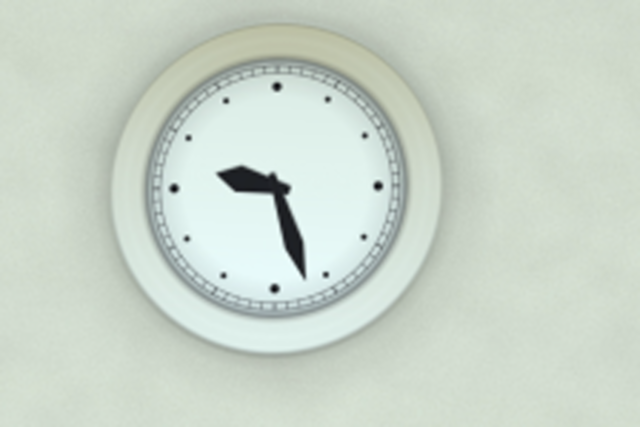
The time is h=9 m=27
